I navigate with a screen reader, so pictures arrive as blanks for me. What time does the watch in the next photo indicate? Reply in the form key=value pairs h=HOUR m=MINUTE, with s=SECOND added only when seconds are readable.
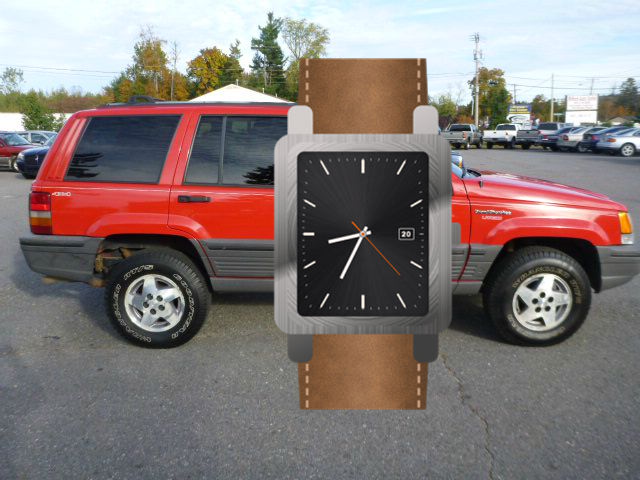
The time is h=8 m=34 s=23
